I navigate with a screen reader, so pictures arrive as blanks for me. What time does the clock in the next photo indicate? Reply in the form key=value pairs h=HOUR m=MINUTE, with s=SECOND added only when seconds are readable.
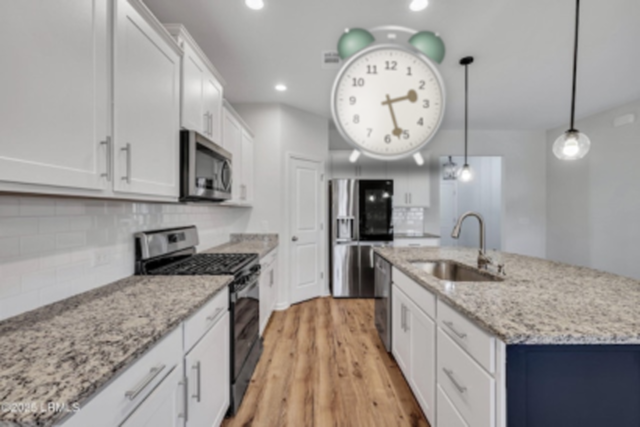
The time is h=2 m=27
